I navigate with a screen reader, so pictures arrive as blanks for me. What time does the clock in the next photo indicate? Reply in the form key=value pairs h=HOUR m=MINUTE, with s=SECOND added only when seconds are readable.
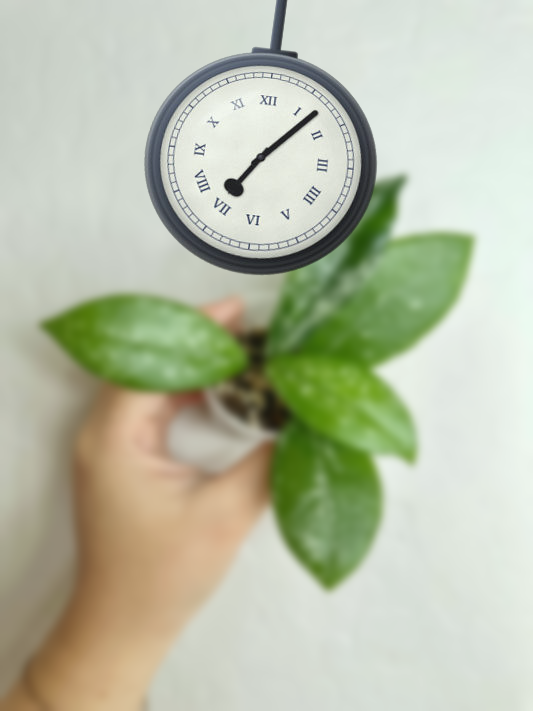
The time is h=7 m=7
